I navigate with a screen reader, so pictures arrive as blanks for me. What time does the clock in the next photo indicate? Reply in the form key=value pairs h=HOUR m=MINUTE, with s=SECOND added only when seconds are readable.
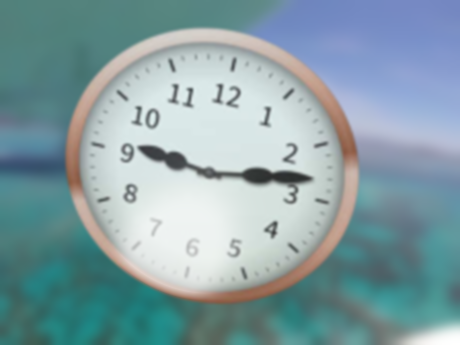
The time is h=9 m=13
